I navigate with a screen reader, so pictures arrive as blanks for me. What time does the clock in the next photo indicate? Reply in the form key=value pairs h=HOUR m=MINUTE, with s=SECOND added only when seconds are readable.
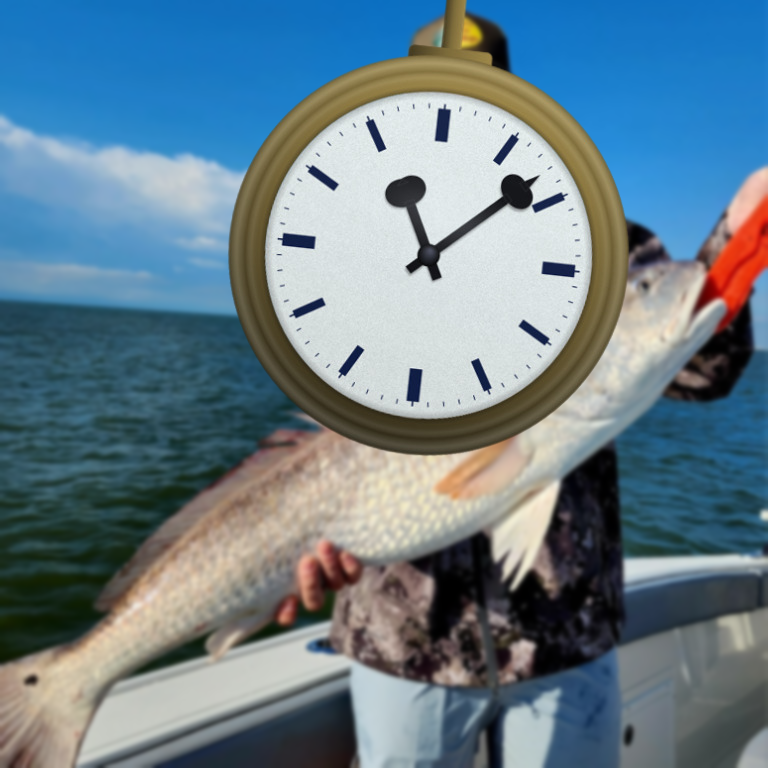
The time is h=11 m=8
